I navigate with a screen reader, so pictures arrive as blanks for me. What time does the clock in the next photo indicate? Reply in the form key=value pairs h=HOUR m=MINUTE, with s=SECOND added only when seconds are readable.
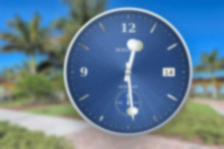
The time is h=12 m=29
